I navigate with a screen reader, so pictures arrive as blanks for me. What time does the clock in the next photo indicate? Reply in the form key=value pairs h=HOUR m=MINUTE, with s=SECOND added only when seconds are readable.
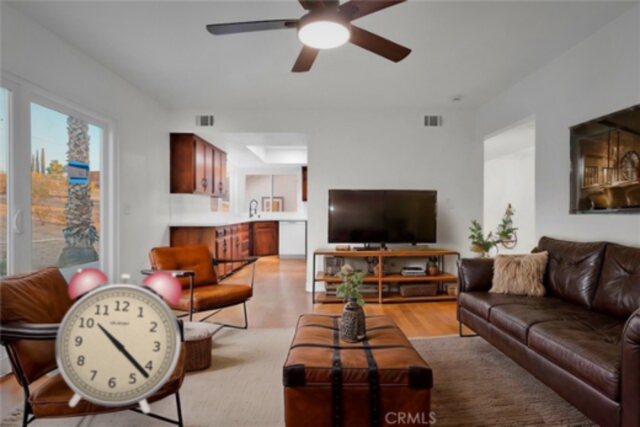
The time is h=10 m=22
